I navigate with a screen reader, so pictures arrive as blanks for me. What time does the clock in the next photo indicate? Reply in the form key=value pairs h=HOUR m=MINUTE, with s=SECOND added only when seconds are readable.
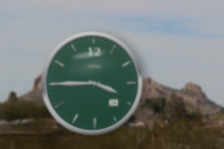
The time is h=3 m=45
